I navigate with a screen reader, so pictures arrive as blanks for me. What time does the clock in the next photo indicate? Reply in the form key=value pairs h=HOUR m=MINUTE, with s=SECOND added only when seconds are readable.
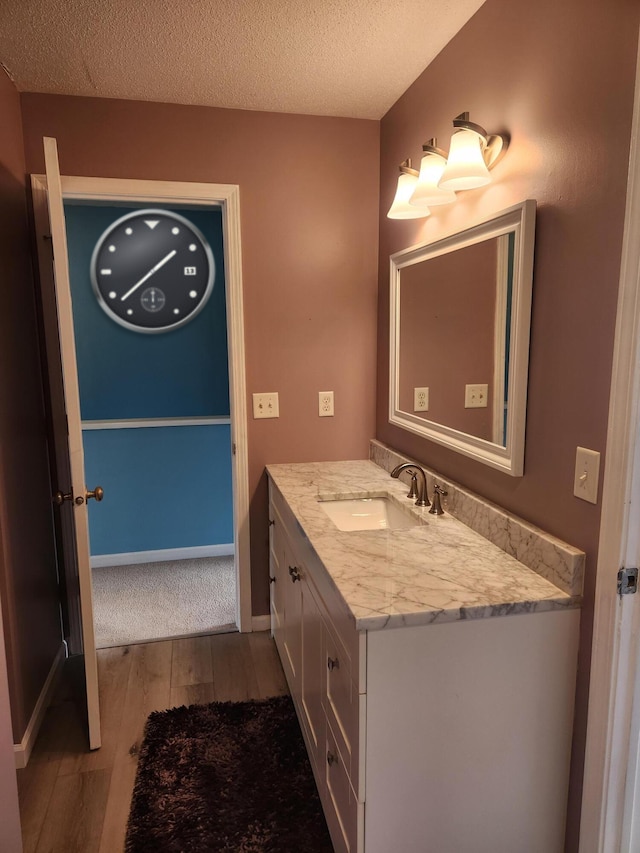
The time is h=1 m=38
